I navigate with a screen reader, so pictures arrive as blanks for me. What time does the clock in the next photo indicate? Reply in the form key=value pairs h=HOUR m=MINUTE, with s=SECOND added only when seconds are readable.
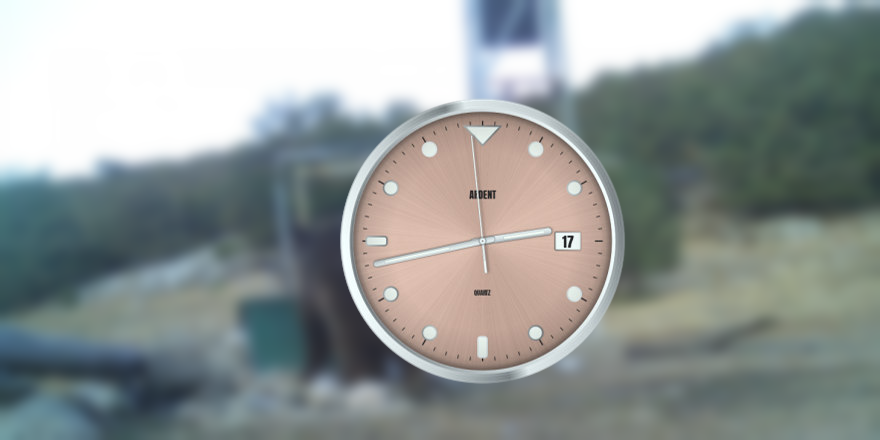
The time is h=2 m=42 s=59
